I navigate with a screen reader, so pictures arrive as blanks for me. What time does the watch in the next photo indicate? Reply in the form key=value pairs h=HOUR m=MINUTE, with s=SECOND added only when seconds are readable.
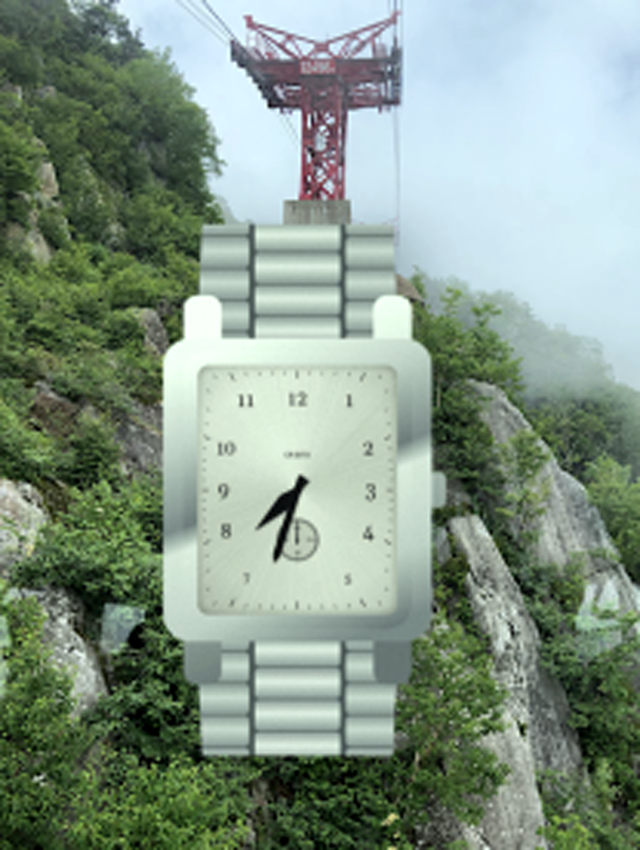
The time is h=7 m=33
